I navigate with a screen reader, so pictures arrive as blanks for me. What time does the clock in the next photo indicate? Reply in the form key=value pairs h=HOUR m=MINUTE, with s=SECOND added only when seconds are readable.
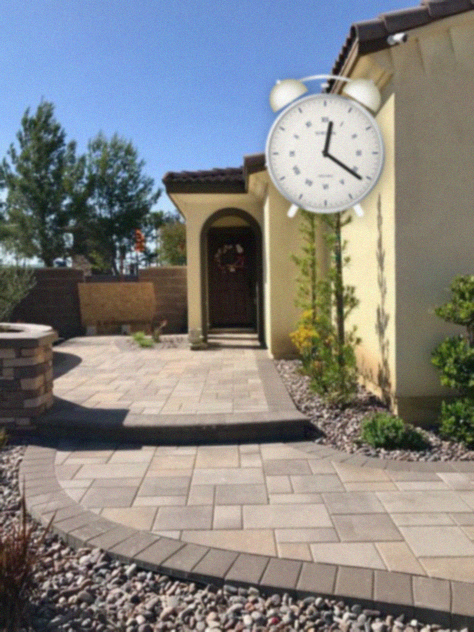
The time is h=12 m=21
